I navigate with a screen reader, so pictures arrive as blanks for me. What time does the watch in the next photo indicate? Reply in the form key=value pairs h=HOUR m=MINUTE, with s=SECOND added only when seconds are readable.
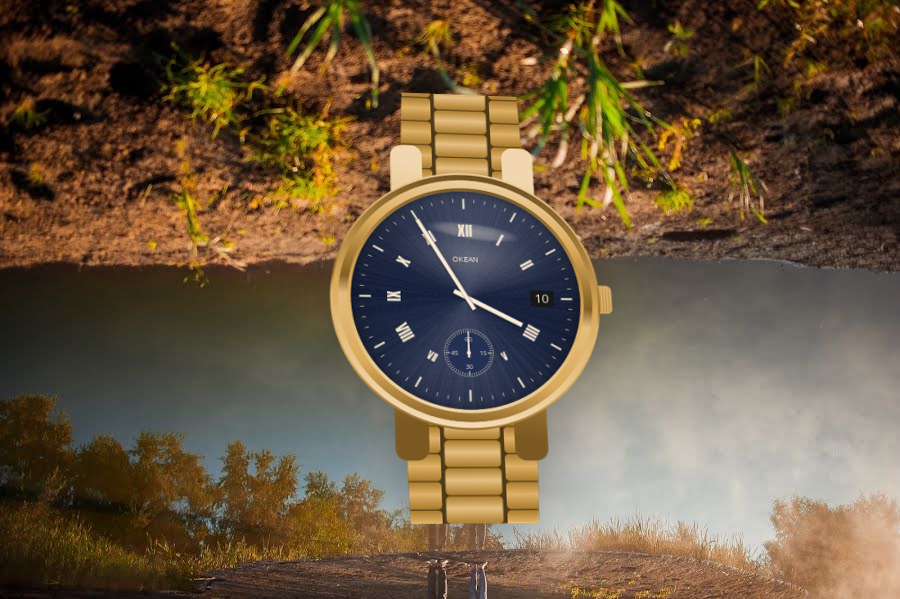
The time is h=3 m=55
